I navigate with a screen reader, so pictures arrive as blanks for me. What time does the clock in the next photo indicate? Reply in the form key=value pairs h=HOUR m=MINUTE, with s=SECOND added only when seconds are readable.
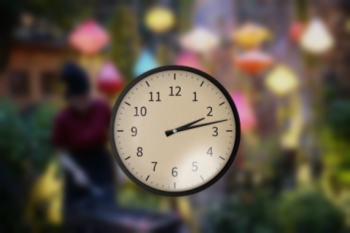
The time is h=2 m=13
